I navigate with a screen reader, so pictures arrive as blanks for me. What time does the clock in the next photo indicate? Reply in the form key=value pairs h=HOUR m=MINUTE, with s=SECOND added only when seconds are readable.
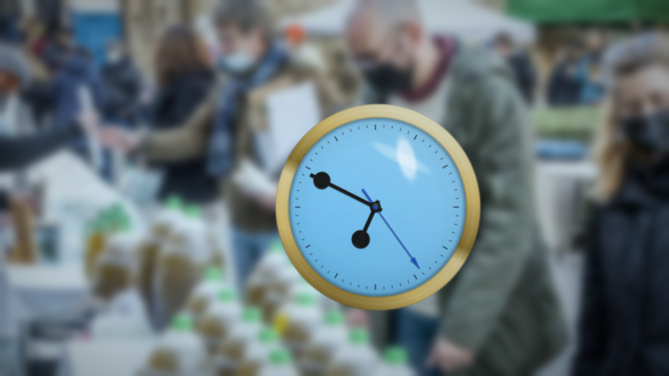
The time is h=6 m=49 s=24
